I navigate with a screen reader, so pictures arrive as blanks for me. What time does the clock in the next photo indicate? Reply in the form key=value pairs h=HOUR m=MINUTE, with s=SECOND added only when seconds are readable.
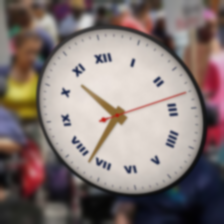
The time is h=10 m=37 s=13
